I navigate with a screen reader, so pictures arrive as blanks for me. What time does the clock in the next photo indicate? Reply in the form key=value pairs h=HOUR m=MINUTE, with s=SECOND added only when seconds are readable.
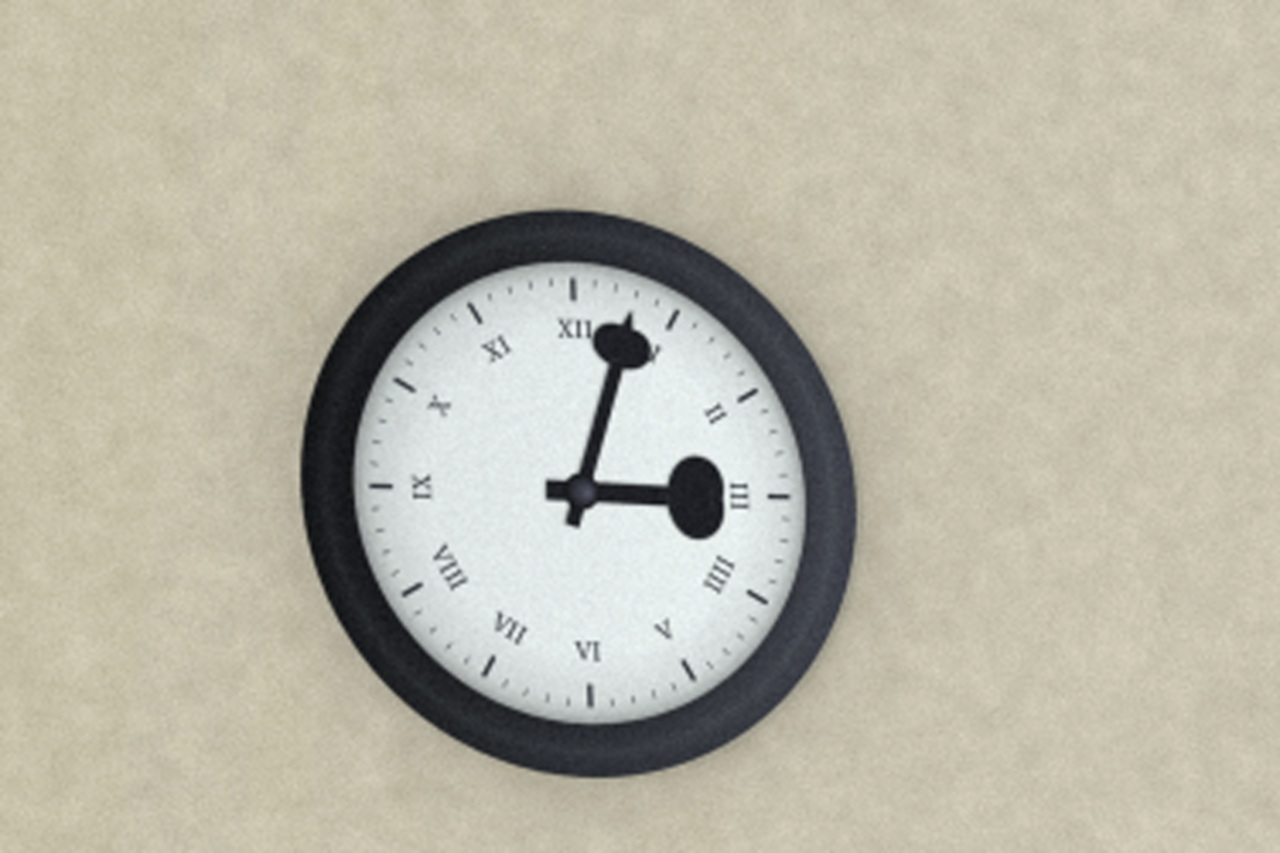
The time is h=3 m=3
